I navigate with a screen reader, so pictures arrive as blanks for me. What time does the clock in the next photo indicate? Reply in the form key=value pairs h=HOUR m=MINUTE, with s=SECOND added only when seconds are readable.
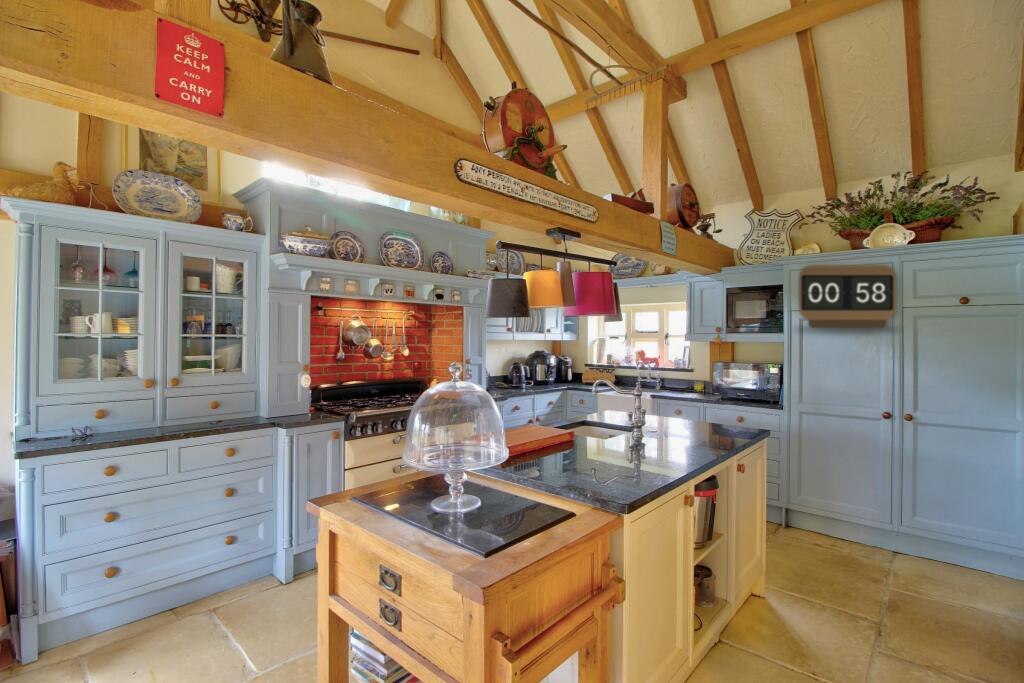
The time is h=0 m=58
